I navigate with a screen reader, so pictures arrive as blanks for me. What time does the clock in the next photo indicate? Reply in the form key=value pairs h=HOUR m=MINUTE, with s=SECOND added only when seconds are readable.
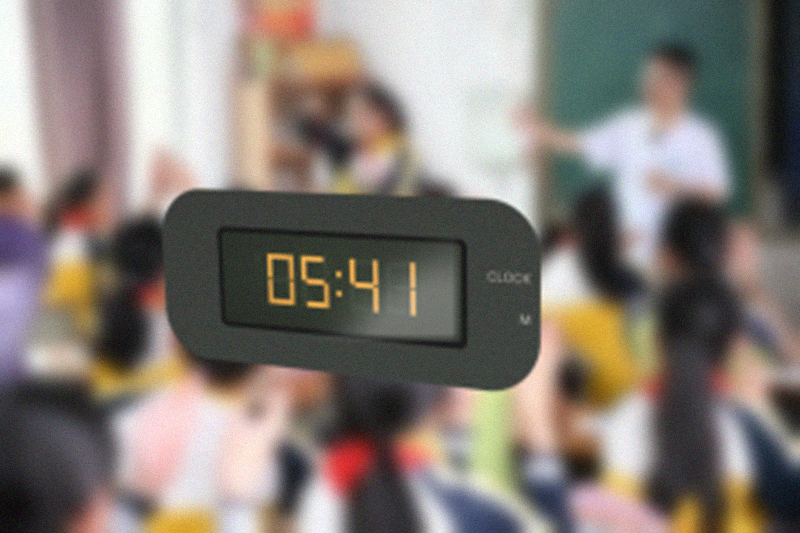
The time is h=5 m=41
